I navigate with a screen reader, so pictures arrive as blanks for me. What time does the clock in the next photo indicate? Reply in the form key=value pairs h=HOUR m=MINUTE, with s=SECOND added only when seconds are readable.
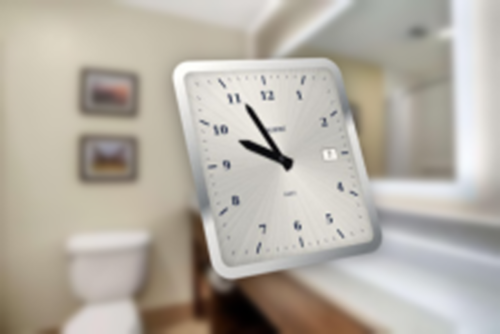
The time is h=9 m=56
